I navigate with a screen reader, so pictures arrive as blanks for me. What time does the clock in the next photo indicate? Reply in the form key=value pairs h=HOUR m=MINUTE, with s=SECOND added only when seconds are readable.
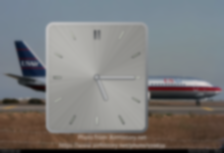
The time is h=5 m=15
